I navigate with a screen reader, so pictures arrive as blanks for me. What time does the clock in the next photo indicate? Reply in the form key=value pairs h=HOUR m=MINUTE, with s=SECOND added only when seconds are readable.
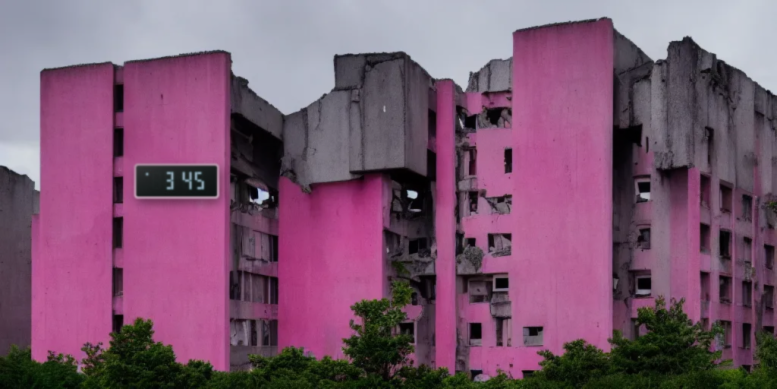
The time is h=3 m=45
